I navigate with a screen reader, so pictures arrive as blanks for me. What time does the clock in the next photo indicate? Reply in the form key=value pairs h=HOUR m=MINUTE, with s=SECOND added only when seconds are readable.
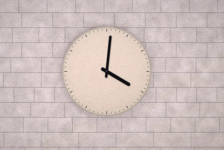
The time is h=4 m=1
